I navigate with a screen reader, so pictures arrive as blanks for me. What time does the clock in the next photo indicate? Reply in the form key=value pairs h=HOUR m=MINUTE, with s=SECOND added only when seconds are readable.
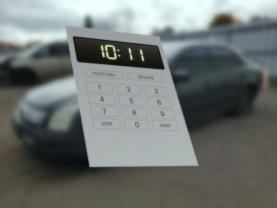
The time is h=10 m=11
